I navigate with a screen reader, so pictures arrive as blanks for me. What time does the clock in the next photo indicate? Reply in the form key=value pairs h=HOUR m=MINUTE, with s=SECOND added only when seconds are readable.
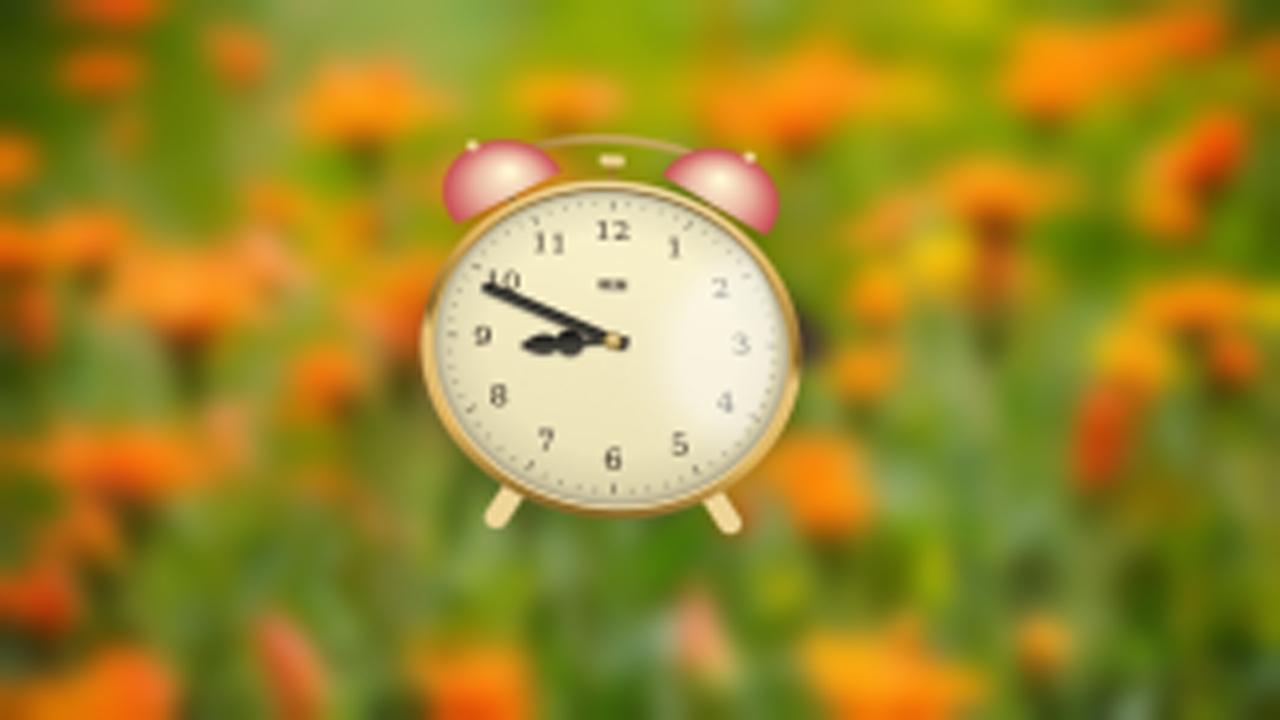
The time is h=8 m=49
